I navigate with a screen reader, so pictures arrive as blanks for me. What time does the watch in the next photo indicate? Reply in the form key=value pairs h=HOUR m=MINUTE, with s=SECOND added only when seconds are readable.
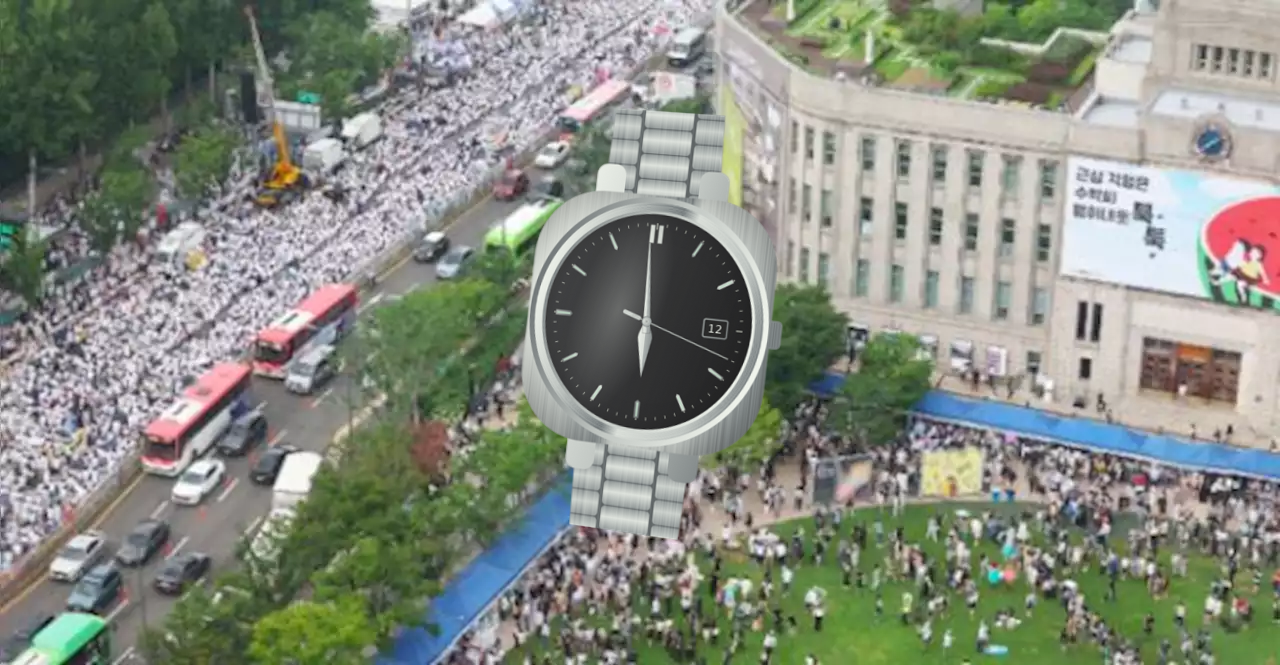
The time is h=5 m=59 s=18
